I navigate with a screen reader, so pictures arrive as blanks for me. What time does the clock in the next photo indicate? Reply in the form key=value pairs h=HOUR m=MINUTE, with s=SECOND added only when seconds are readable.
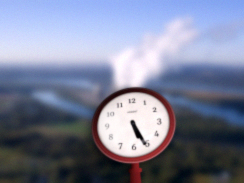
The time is h=5 m=26
